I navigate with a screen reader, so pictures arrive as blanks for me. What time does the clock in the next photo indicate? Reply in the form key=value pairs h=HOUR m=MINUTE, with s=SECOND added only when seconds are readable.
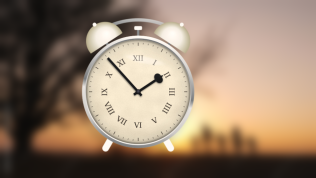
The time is h=1 m=53
